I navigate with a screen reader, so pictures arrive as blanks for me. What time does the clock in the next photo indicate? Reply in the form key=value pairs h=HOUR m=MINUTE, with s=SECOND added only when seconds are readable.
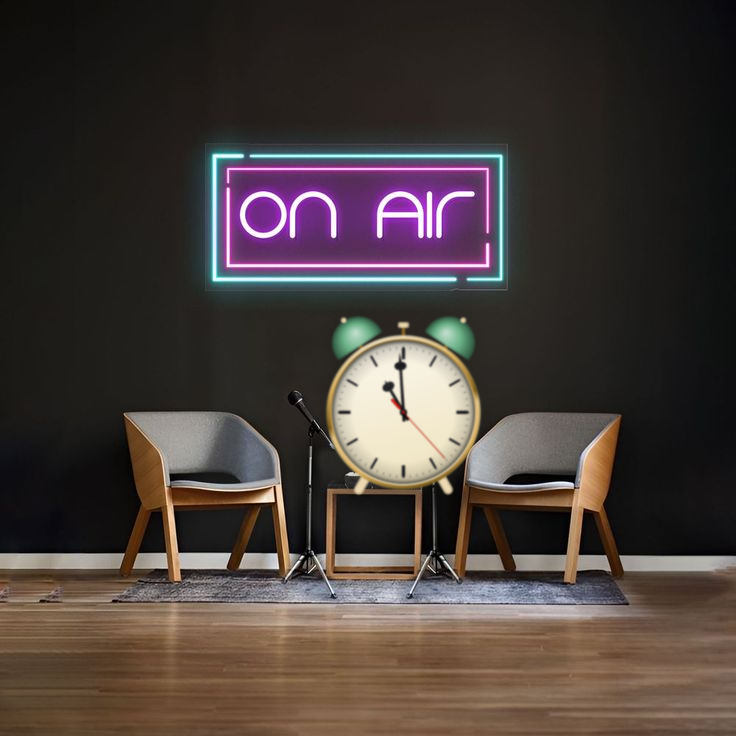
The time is h=10 m=59 s=23
